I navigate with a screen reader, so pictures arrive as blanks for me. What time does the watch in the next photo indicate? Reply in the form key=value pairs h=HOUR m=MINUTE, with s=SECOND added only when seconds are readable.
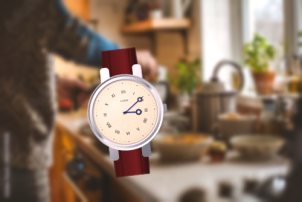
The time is h=3 m=9
